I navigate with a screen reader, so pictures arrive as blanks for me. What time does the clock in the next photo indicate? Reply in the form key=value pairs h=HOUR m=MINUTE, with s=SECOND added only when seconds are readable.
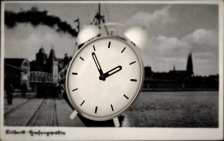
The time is h=1 m=54
